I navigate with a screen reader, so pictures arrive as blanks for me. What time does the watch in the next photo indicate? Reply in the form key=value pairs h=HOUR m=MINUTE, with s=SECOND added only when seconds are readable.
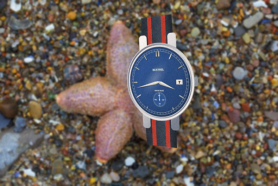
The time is h=3 m=43
